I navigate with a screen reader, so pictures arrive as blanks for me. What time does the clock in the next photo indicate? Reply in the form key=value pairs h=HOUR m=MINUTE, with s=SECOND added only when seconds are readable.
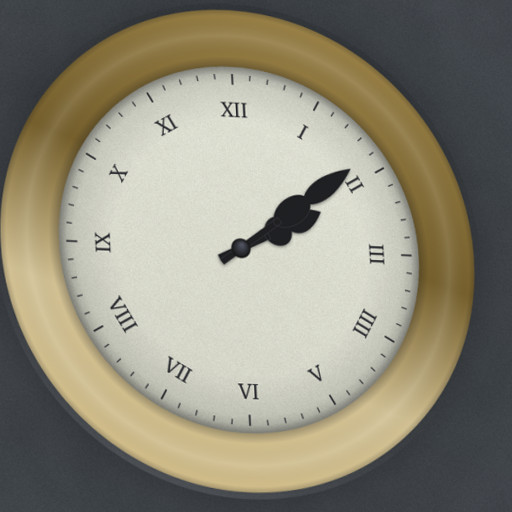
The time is h=2 m=9
